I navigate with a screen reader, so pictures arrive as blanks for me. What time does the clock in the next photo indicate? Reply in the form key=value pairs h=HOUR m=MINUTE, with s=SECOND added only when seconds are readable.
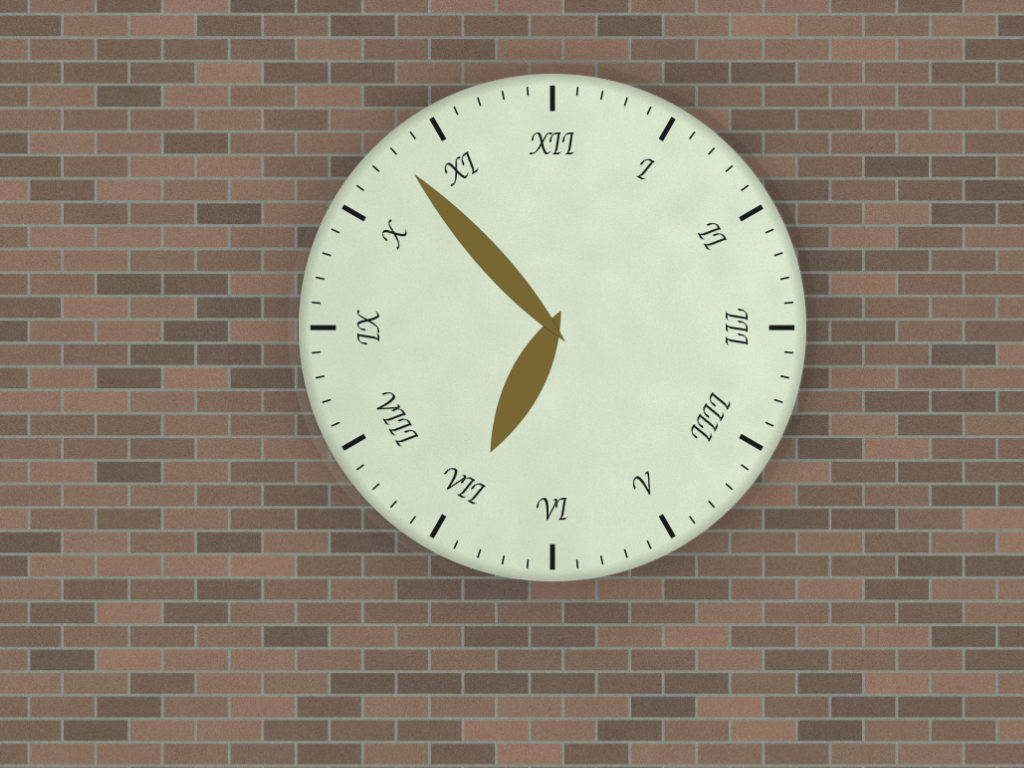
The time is h=6 m=53
